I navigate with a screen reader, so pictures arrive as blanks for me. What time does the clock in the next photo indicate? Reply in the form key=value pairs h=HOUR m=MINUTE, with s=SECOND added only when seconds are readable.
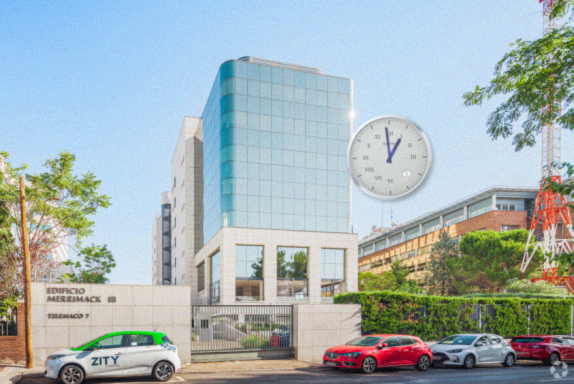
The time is h=12 m=59
